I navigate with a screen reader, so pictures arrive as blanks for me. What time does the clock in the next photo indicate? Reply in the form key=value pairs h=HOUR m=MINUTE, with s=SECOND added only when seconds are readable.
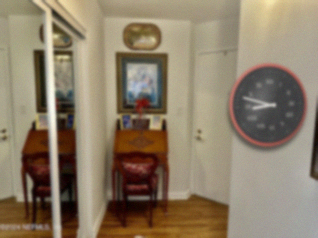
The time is h=8 m=48
